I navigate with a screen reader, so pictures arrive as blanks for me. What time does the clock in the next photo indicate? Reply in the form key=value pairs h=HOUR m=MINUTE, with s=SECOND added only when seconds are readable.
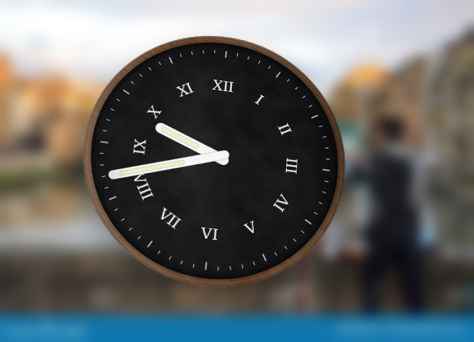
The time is h=9 m=42
